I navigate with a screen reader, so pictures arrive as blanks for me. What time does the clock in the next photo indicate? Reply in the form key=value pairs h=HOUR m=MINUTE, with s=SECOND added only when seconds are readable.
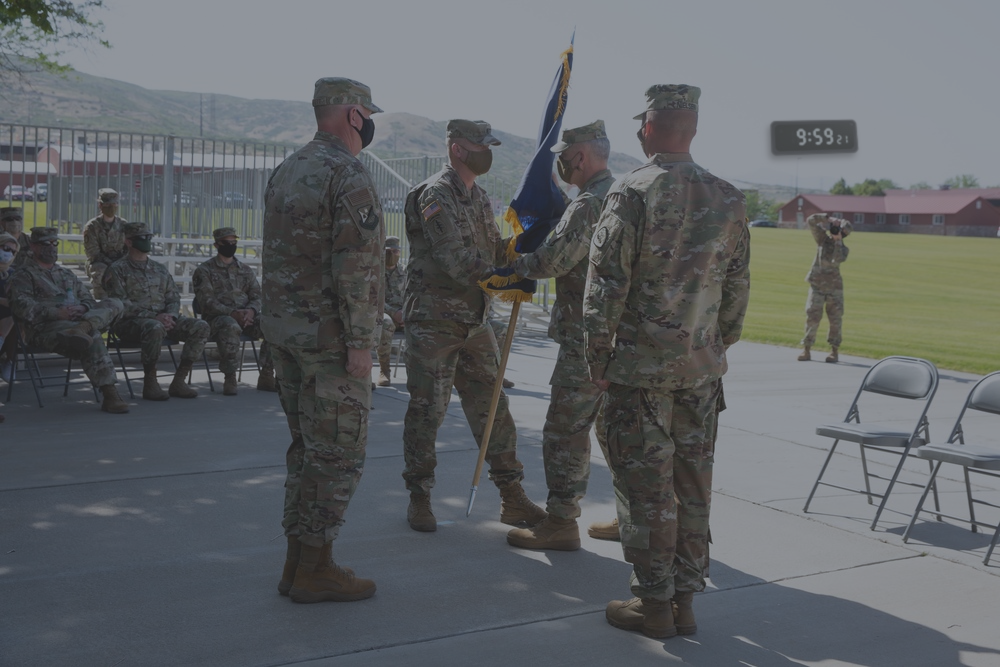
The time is h=9 m=59
